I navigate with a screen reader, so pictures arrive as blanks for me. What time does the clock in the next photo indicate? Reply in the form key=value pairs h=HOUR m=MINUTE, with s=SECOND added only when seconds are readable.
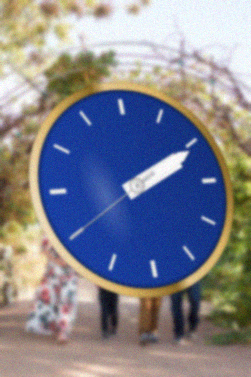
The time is h=2 m=10 s=40
